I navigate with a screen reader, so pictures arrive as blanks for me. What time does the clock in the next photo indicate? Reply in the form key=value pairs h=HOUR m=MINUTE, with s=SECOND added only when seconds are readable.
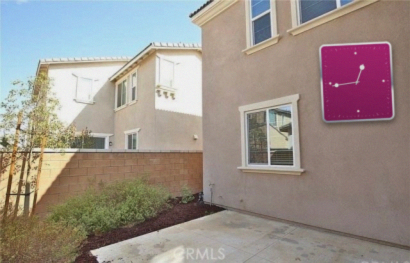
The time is h=12 m=44
